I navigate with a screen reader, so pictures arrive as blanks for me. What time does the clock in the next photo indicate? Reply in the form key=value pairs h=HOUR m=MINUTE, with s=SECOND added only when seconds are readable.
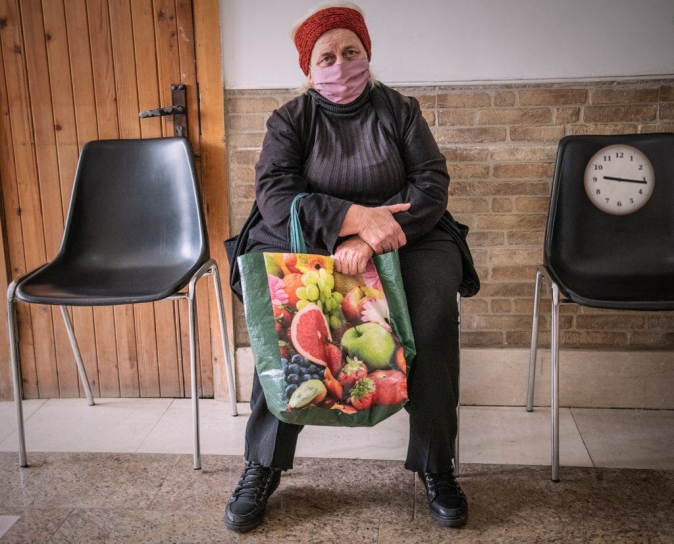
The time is h=9 m=16
